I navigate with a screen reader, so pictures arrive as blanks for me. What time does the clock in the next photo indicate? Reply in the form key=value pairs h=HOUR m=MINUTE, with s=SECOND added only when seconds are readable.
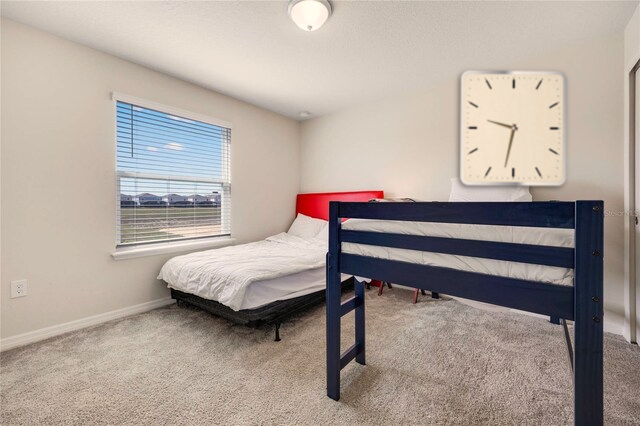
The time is h=9 m=32
